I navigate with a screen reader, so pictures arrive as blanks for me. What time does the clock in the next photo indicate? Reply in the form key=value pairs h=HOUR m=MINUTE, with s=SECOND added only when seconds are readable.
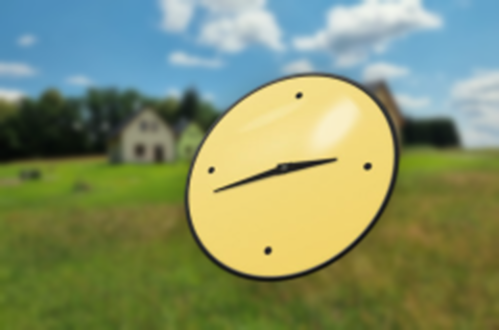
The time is h=2 m=42
